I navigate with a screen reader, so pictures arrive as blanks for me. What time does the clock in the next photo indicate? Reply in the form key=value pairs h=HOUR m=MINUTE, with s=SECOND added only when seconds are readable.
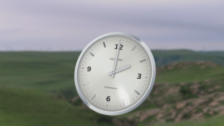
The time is h=2 m=0
